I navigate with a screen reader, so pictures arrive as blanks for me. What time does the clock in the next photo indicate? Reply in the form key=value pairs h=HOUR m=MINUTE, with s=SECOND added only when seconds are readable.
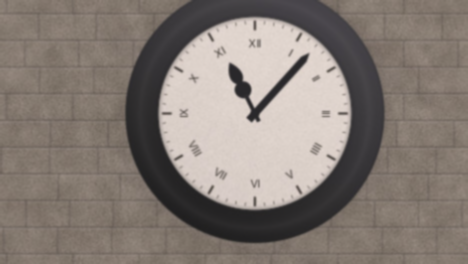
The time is h=11 m=7
